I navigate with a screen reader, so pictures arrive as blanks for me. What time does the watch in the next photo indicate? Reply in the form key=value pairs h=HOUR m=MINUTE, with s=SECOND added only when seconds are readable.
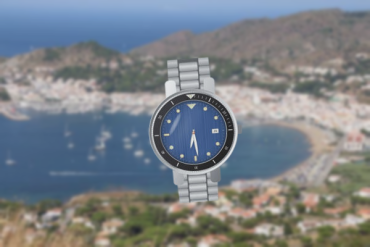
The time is h=6 m=29
